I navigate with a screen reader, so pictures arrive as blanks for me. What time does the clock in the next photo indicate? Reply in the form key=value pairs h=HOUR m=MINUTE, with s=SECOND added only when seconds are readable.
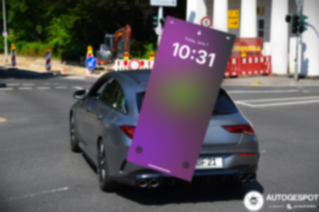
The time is h=10 m=31
